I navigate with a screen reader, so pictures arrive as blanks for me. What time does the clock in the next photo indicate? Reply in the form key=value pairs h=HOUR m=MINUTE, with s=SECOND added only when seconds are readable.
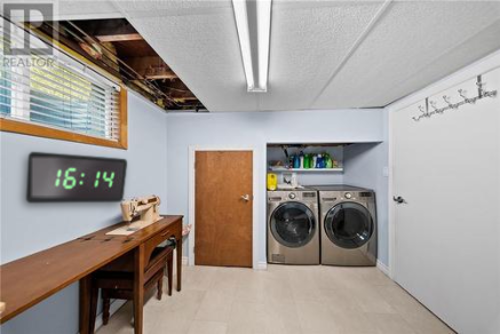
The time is h=16 m=14
